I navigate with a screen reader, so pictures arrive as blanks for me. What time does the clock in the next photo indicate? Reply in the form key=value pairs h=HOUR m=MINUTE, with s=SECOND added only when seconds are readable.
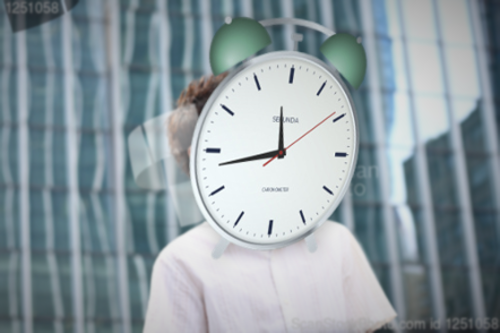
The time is h=11 m=43 s=9
